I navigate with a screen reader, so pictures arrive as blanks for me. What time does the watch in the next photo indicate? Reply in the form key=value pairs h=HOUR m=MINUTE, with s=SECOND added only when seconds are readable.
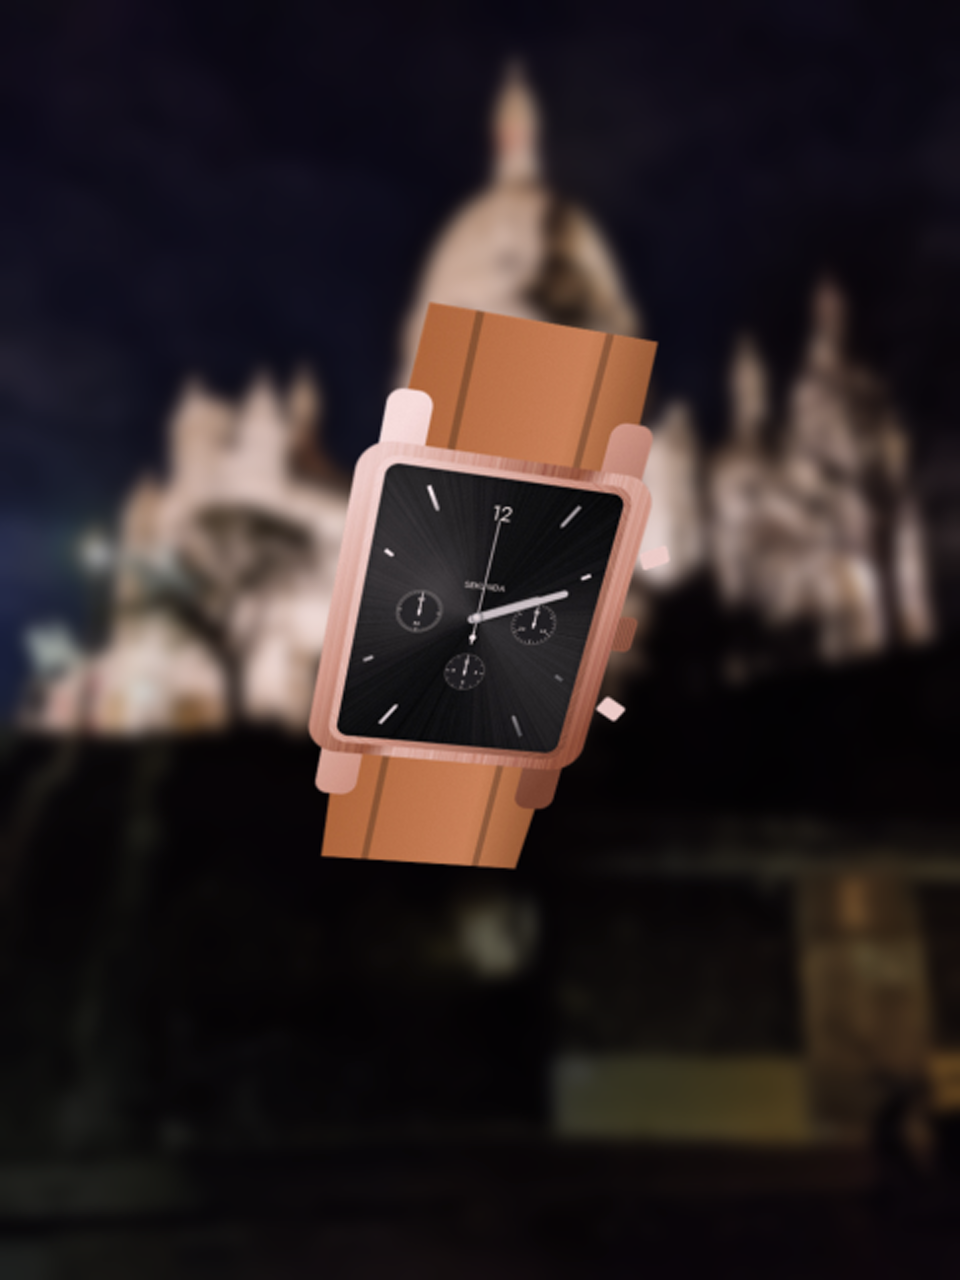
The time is h=2 m=11
